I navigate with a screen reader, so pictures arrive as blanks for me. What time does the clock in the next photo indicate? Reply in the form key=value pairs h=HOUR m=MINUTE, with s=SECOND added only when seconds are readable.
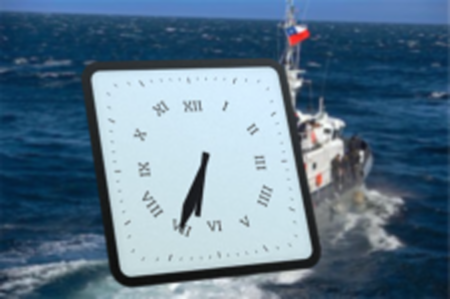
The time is h=6 m=35
